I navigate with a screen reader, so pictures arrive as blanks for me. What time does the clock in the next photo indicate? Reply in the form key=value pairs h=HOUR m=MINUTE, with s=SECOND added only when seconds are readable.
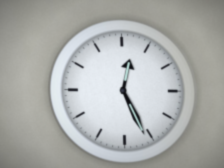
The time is h=12 m=26
